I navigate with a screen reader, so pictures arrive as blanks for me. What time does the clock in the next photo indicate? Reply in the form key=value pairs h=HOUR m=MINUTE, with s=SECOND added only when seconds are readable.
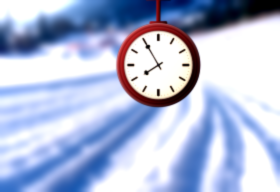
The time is h=7 m=55
